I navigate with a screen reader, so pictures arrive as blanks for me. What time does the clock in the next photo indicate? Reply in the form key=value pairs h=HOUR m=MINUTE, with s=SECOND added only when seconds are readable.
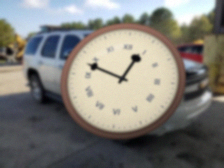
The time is h=12 m=48
